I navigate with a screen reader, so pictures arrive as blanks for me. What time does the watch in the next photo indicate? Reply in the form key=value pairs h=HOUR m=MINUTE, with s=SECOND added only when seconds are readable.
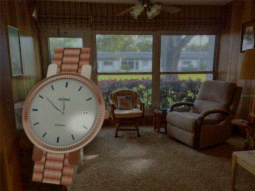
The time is h=11 m=51
